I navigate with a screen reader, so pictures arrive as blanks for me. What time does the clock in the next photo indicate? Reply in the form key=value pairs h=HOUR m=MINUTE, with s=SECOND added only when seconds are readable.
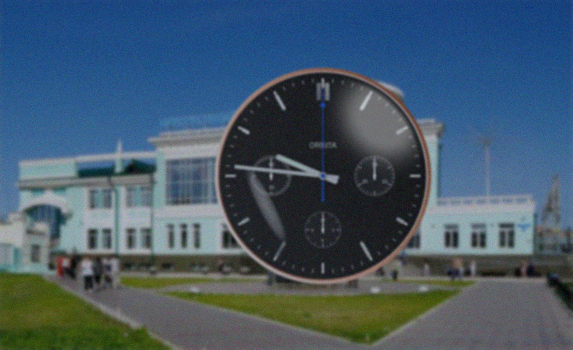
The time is h=9 m=46
